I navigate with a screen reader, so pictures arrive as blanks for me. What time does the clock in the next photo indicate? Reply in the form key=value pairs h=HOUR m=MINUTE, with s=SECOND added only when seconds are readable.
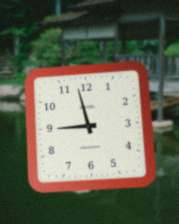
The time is h=8 m=58
